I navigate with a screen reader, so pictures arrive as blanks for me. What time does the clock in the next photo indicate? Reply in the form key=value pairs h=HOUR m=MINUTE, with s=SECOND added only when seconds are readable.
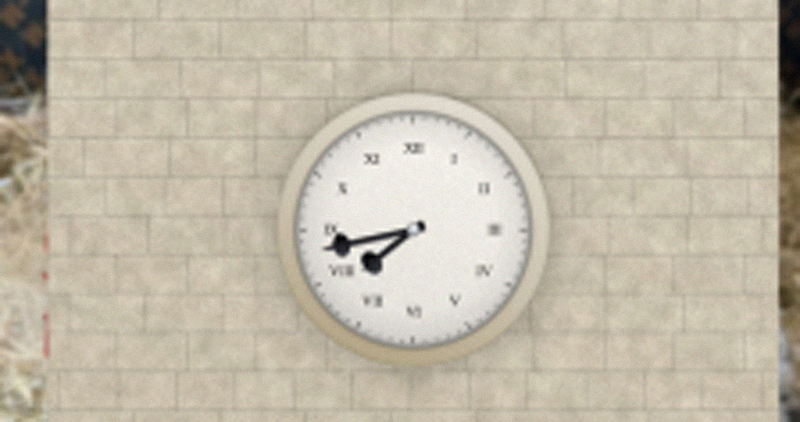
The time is h=7 m=43
